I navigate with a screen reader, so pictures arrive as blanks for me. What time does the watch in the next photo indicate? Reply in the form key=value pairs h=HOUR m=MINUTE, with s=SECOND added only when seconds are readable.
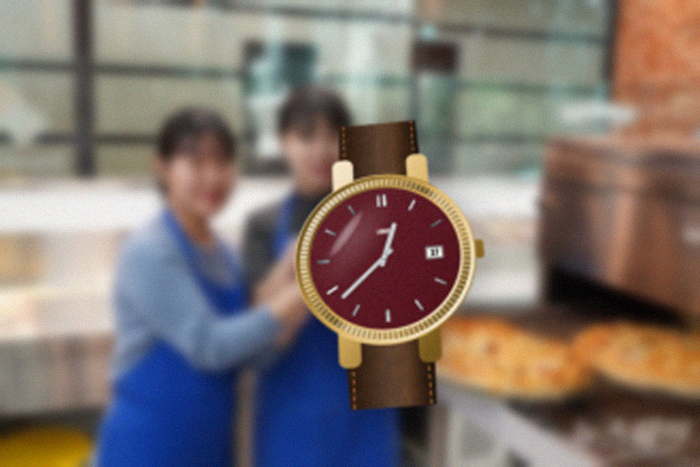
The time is h=12 m=38
